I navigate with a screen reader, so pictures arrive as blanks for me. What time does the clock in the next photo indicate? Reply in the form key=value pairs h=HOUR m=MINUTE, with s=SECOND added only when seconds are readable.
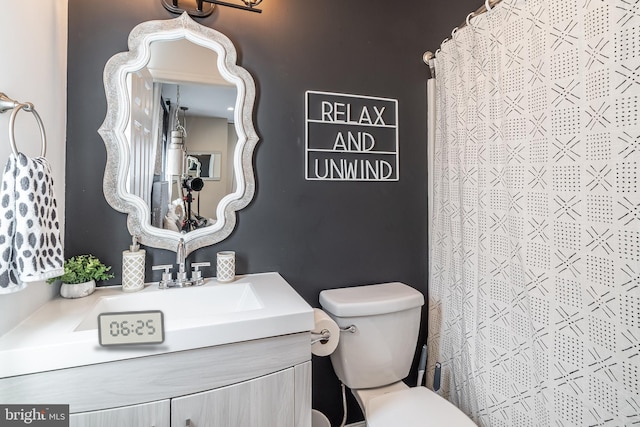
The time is h=6 m=25
